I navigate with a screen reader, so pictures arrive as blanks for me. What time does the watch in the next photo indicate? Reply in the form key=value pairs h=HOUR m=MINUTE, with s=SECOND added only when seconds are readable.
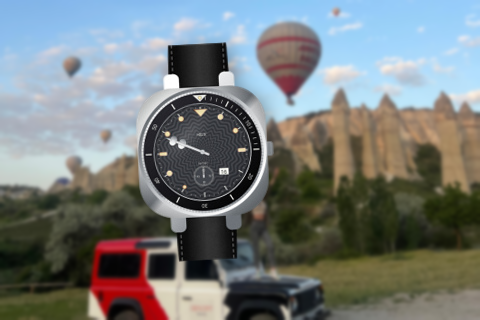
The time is h=9 m=49
